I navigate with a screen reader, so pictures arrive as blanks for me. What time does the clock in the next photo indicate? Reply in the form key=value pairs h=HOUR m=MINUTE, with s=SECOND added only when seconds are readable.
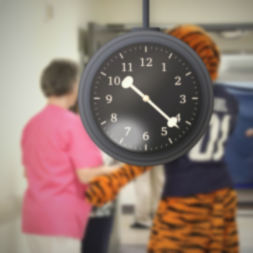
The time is h=10 m=22
